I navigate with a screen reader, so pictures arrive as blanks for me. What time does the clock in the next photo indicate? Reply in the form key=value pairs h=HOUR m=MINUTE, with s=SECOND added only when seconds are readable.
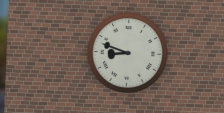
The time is h=8 m=48
